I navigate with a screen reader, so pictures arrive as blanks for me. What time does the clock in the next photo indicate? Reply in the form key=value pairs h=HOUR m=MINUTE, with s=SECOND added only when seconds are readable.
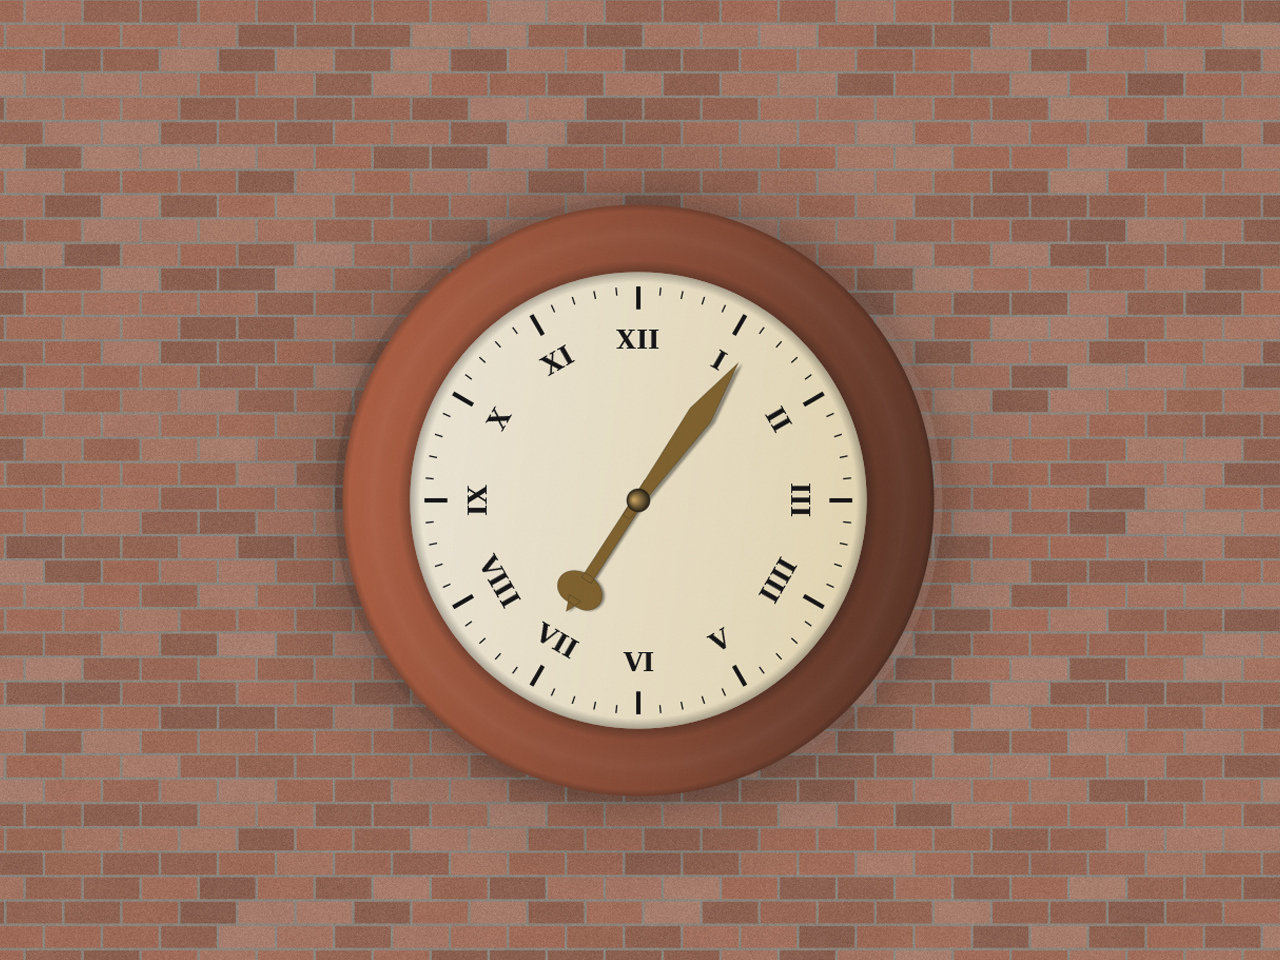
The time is h=7 m=6
